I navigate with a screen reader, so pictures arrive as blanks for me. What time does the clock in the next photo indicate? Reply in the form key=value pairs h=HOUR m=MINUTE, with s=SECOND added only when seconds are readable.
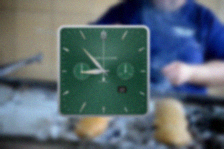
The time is h=8 m=53
